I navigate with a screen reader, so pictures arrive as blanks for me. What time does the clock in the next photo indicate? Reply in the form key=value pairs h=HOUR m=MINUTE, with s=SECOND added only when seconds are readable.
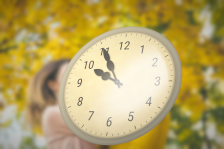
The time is h=9 m=55
